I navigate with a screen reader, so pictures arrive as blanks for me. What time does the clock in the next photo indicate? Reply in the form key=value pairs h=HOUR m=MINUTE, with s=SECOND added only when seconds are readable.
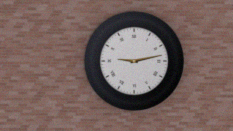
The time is h=9 m=13
